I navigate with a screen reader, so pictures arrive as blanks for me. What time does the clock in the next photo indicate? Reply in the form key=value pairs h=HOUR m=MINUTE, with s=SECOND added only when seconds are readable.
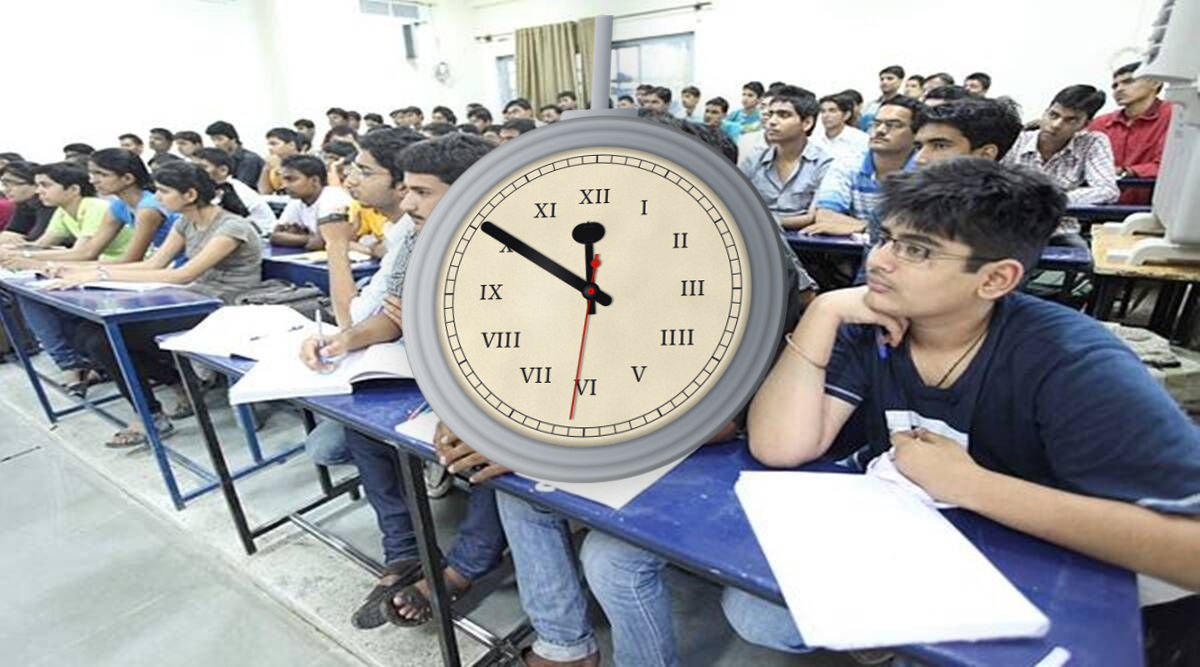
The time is h=11 m=50 s=31
